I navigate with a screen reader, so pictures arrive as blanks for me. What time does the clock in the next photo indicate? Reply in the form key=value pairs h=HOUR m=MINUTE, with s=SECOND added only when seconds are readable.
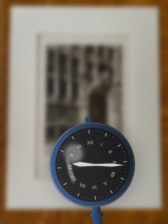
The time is h=9 m=16
